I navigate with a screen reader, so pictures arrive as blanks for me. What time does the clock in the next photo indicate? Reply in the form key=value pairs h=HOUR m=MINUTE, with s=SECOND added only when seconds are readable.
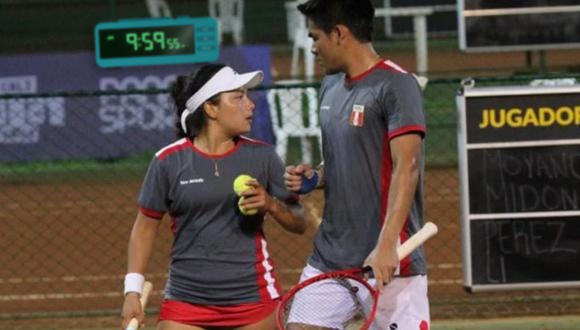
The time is h=9 m=59
